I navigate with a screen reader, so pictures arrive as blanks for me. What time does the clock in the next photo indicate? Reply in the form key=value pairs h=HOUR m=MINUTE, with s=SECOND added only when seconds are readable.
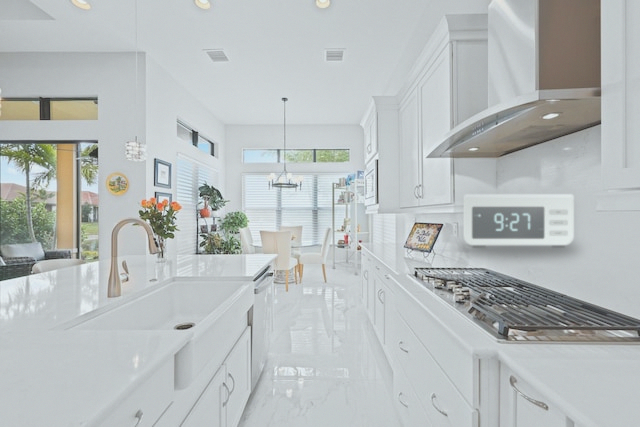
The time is h=9 m=27
